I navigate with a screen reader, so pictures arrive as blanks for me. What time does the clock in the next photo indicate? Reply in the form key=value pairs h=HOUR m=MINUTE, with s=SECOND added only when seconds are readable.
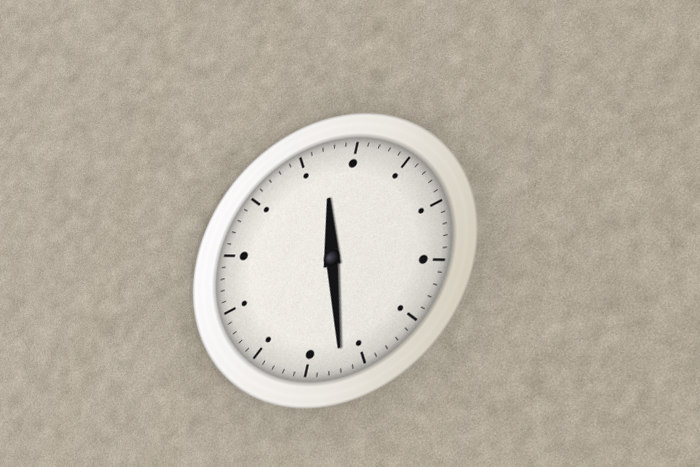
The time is h=11 m=27
